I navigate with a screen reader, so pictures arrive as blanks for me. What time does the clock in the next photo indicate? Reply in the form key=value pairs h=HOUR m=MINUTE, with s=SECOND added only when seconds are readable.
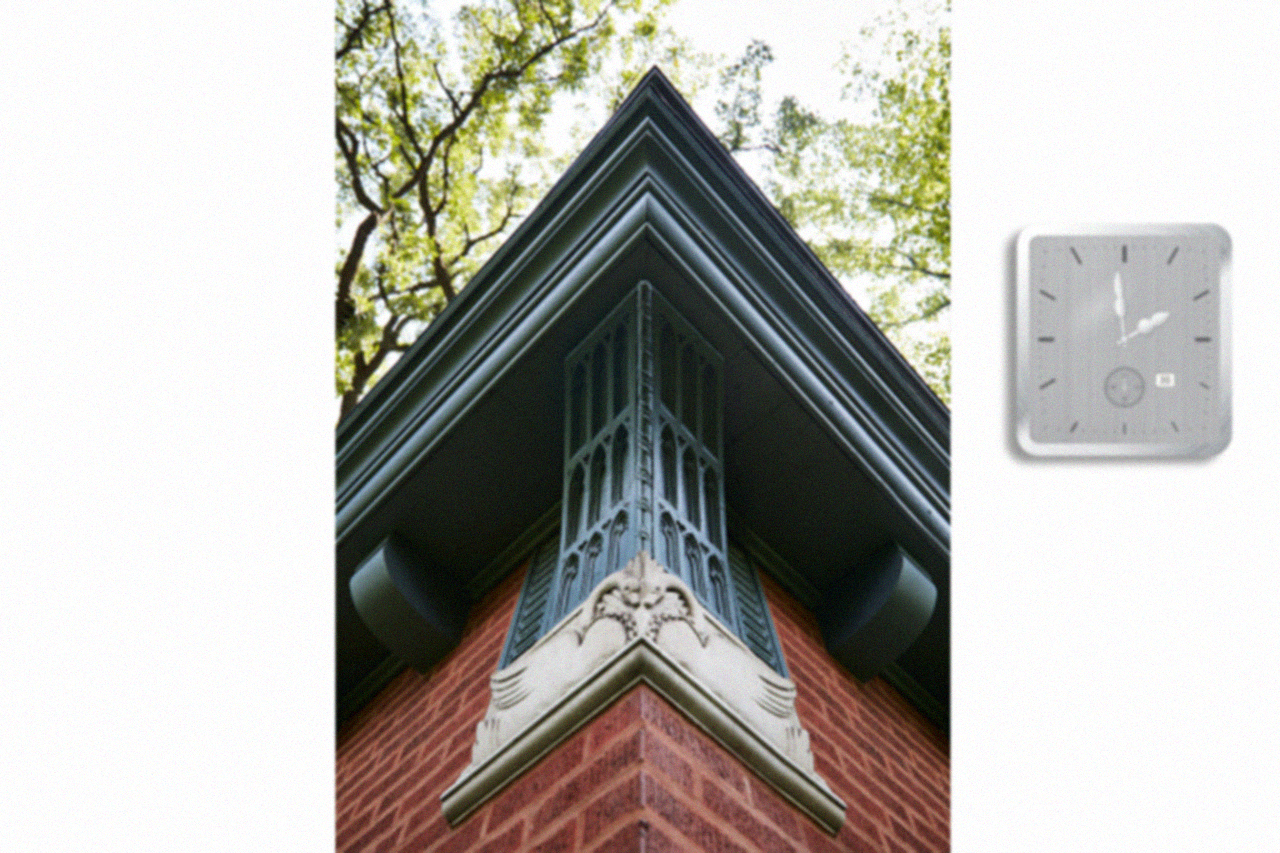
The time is h=1 m=59
